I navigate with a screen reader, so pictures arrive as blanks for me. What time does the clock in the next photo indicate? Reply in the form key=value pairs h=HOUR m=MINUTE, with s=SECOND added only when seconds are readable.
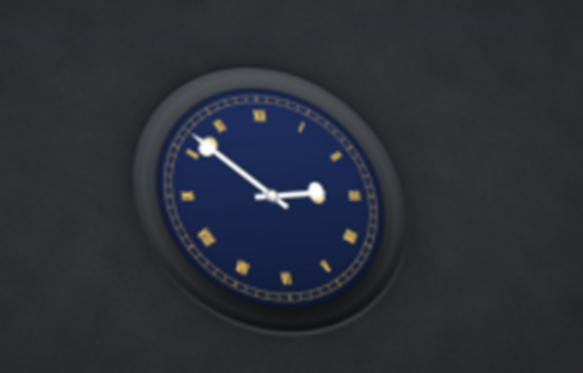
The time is h=2 m=52
